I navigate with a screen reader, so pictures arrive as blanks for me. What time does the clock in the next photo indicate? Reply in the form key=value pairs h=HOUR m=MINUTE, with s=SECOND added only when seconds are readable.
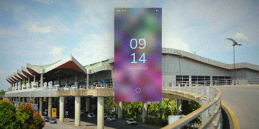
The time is h=9 m=14
